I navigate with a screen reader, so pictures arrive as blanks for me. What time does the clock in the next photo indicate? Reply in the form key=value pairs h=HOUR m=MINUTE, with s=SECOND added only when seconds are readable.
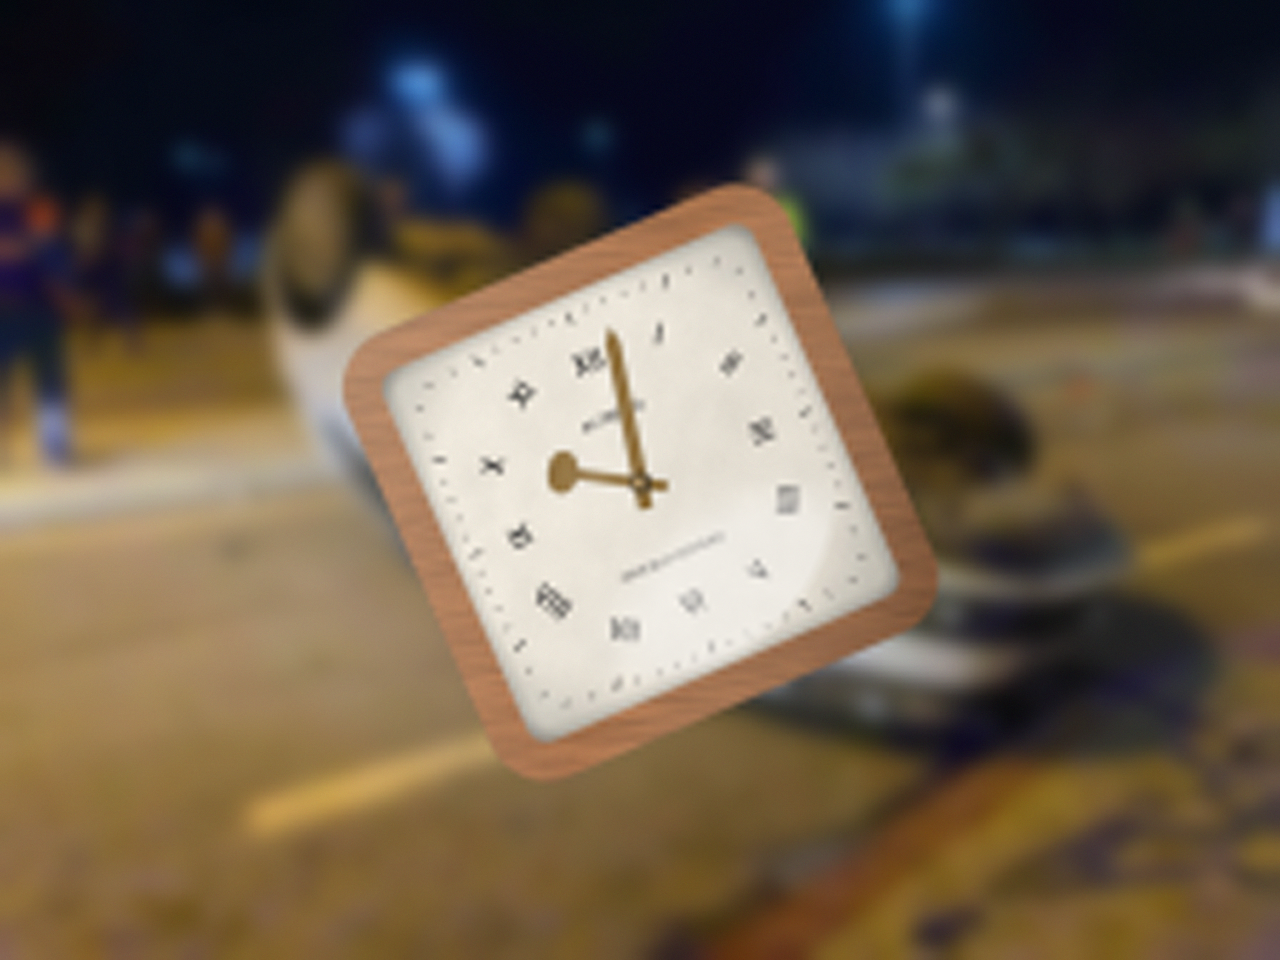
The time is h=10 m=2
